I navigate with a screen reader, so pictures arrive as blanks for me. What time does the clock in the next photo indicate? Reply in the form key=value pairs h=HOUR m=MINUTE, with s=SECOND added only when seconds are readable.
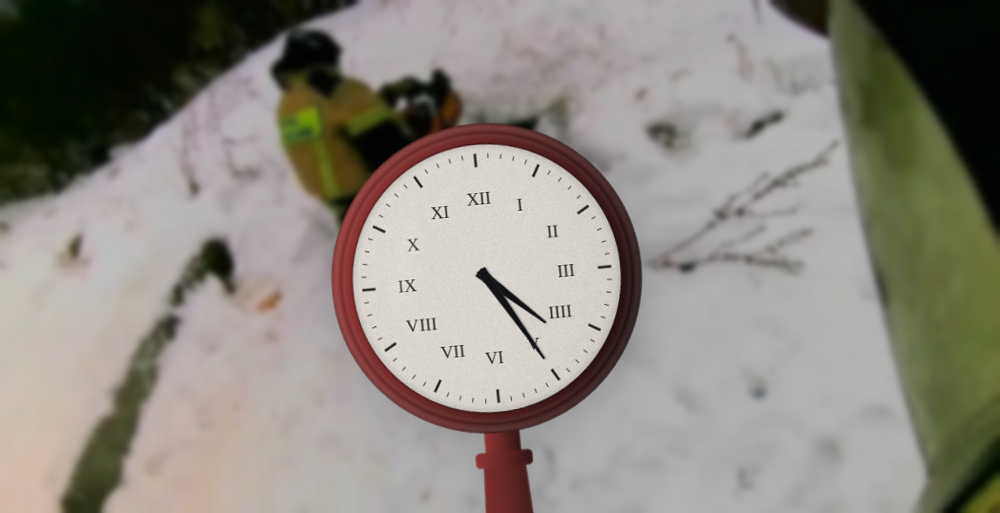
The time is h=4 m=25
